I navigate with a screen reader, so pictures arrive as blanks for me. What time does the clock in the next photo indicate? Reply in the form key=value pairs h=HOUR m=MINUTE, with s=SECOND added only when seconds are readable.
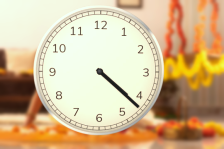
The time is h=4 m=22
